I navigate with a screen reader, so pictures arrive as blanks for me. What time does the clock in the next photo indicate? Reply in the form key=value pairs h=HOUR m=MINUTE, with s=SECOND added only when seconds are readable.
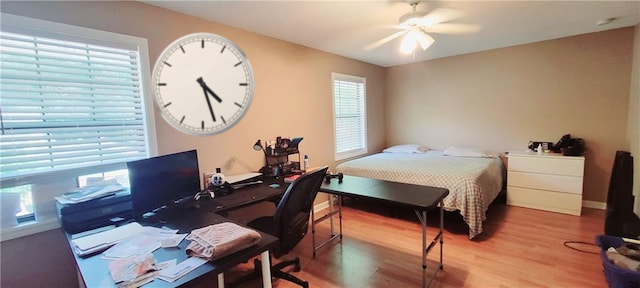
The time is h=4 m=27
